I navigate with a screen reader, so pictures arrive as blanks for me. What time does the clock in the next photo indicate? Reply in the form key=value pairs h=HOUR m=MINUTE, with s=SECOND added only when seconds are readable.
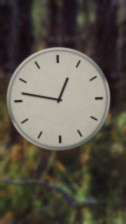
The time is h=12 m=47
